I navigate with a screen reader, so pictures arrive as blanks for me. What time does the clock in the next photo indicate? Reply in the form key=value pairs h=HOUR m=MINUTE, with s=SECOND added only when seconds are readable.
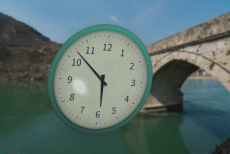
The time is h=5 m=52
